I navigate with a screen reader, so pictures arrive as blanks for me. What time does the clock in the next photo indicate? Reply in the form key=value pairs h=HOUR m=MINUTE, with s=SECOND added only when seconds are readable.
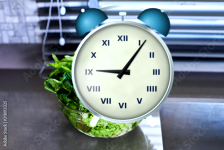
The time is h=9 m=6
